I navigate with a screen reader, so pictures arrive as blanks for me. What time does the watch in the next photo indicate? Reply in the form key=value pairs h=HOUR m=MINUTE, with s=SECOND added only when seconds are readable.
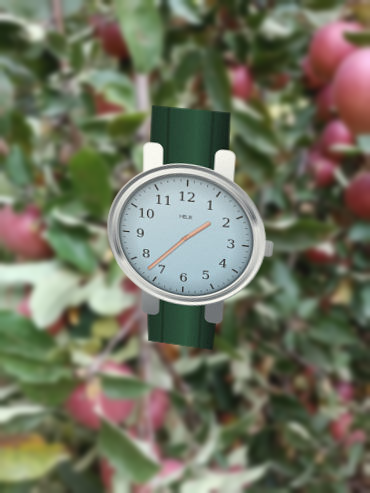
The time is h=1 m=37
